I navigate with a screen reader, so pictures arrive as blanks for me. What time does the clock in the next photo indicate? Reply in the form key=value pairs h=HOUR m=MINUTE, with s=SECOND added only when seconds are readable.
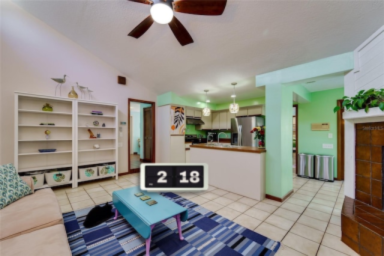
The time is h=2 m=18
